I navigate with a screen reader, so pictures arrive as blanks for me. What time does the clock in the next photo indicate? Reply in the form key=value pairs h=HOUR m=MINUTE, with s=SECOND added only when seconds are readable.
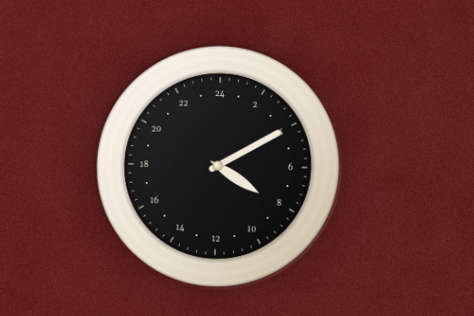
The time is h=8 m=10
